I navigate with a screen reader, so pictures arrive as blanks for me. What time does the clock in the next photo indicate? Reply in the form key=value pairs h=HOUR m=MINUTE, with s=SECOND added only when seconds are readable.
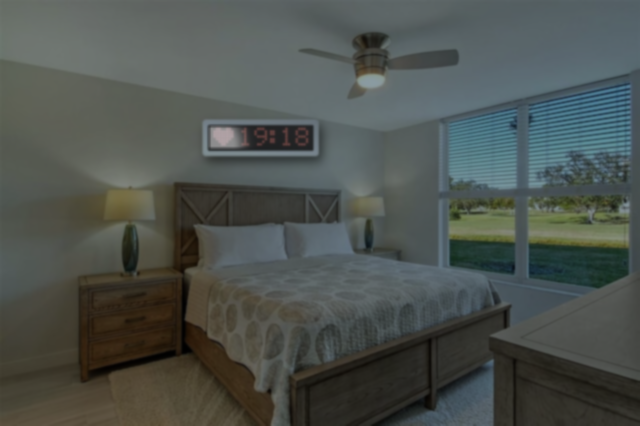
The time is h=19 m=18
